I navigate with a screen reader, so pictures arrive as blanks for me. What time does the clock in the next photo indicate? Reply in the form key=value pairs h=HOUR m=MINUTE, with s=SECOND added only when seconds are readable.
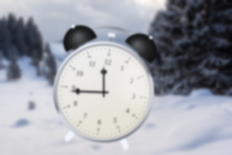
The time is h=11 m=44
